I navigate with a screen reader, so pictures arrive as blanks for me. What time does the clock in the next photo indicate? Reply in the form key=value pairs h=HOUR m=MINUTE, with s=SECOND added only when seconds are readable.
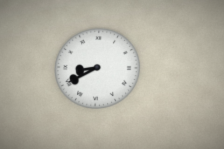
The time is h=8 m=40
